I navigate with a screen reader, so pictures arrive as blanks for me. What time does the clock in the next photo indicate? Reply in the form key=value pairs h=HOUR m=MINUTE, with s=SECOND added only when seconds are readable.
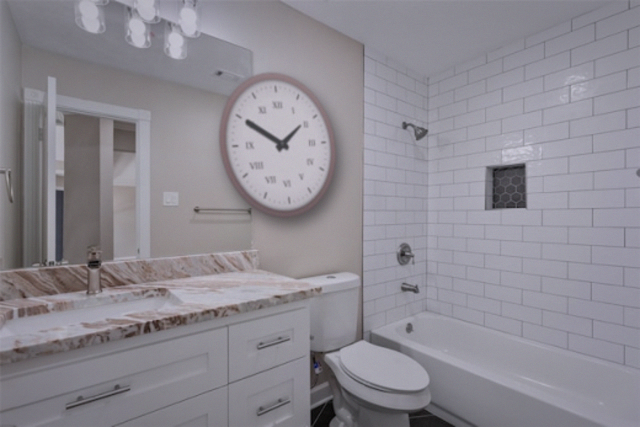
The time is h=1 m=50
